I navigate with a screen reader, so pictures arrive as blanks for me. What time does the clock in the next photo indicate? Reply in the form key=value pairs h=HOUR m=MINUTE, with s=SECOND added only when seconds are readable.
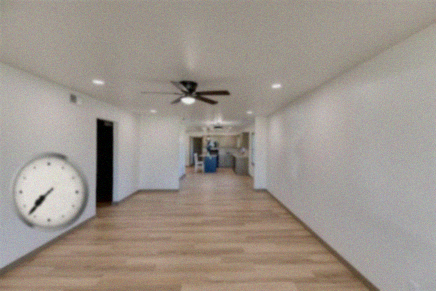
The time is h=7 m=37
